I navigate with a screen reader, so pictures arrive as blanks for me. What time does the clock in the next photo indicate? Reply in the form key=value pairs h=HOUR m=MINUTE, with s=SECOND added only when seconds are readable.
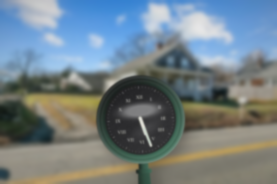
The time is h=5 m=27
